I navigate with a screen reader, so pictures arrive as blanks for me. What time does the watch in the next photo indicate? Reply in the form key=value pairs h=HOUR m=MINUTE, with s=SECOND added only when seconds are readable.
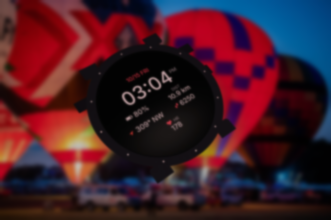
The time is h=3 m=4
